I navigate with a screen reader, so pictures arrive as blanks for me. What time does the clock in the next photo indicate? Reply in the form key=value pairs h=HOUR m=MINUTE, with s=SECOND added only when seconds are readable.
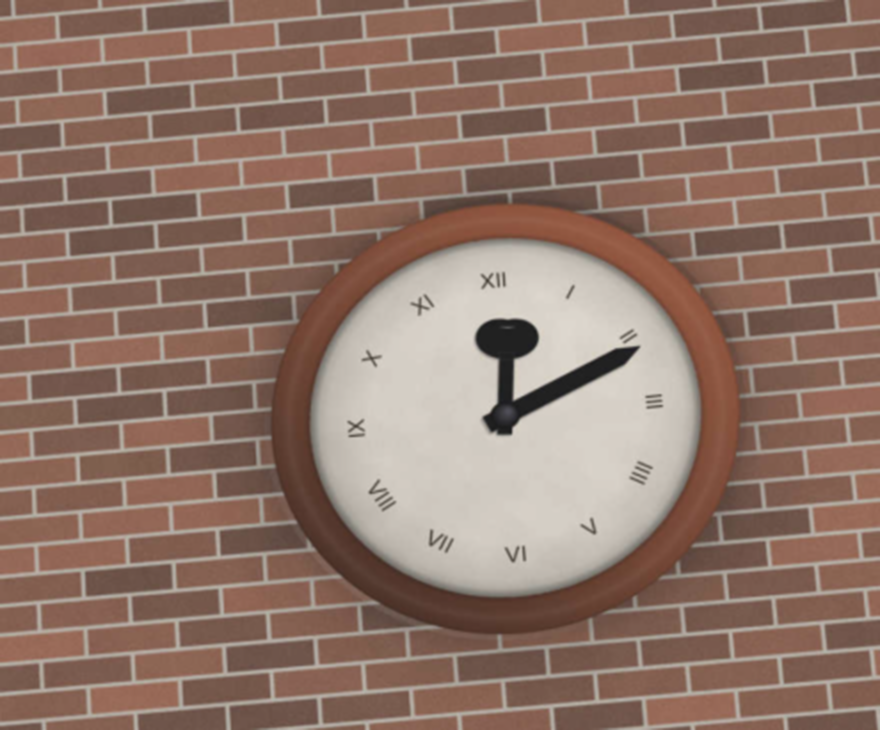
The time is h=12 m=11
